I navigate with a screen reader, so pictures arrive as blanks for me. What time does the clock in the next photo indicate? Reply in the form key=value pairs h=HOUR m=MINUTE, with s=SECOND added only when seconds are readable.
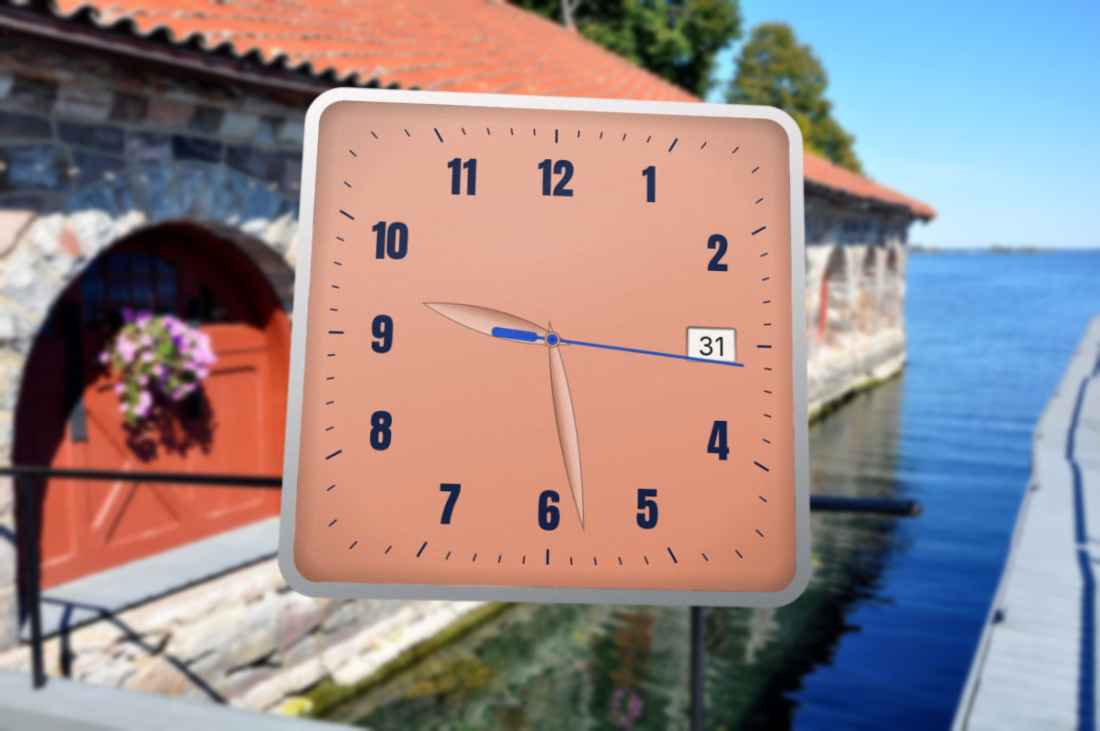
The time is h=9 m=28 s=16
